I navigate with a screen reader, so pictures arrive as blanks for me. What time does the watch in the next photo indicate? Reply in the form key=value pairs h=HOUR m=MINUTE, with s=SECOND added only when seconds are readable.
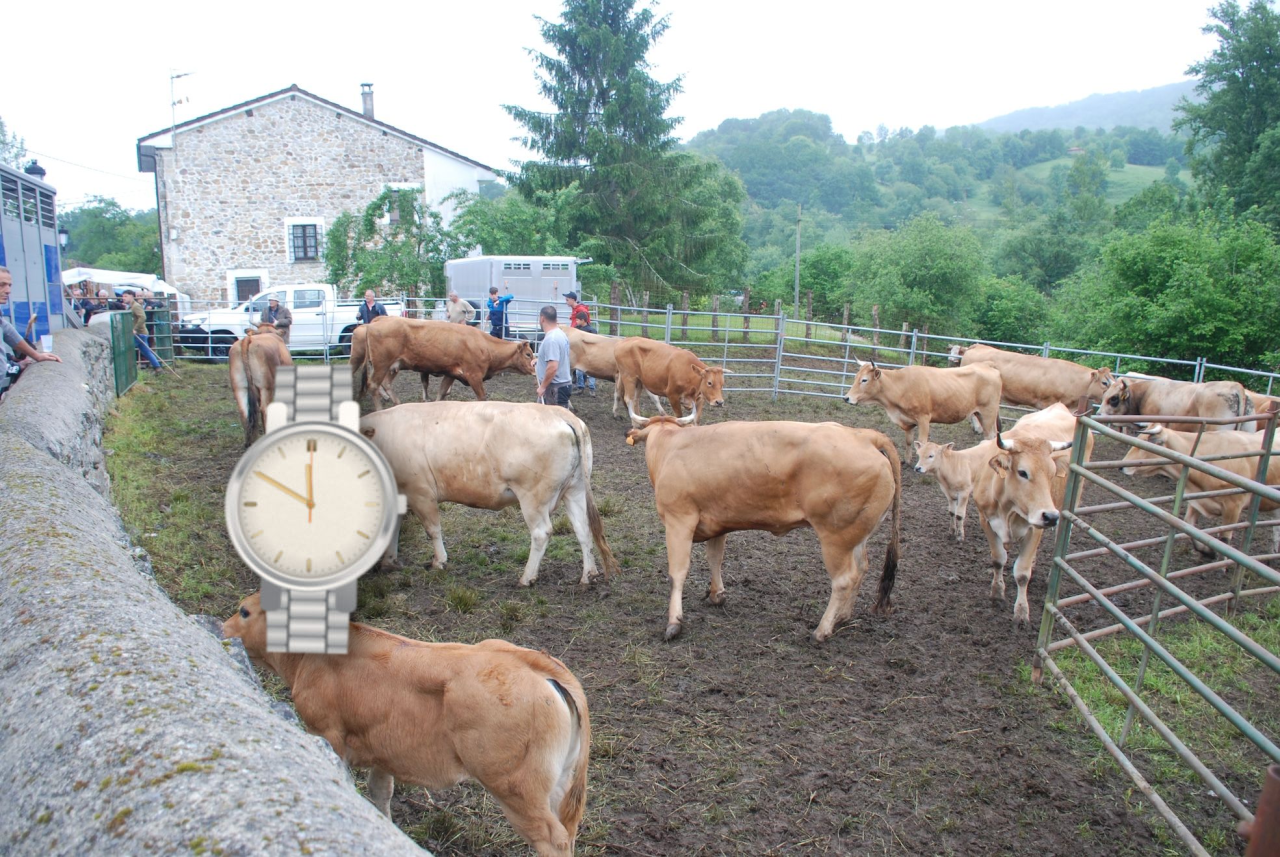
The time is h=11 m=50 s=0
